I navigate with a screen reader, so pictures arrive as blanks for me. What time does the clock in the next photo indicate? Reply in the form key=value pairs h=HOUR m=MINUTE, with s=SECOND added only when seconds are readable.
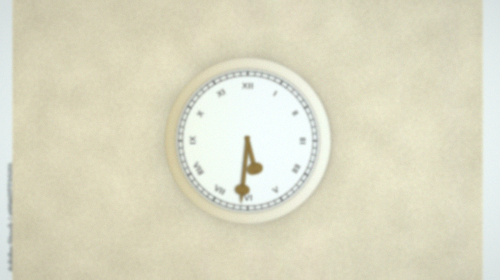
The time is h=5 m=31
